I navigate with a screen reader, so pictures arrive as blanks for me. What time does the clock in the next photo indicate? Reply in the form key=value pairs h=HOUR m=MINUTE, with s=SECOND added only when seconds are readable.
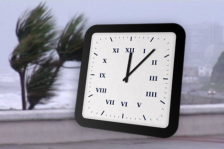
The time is h=12 m=7
